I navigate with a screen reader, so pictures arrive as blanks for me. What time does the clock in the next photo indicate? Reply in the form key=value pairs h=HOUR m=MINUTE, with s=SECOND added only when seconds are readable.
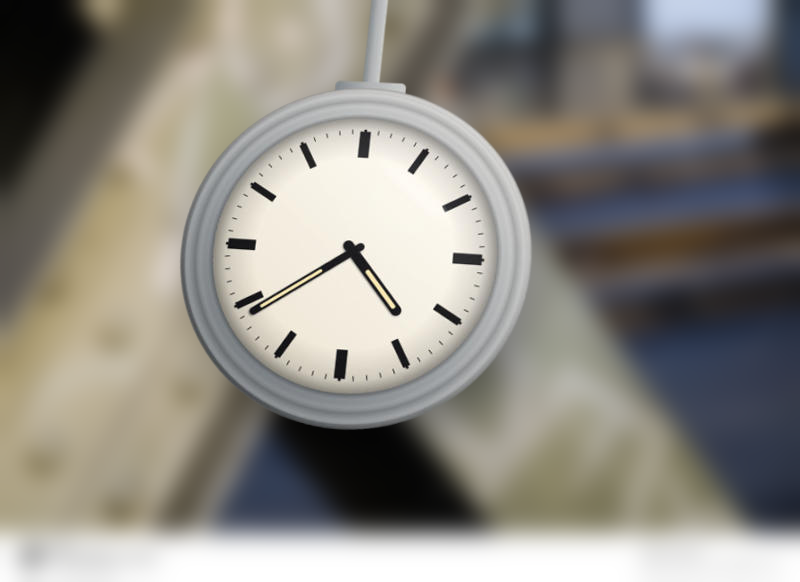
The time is h=4 m=39
